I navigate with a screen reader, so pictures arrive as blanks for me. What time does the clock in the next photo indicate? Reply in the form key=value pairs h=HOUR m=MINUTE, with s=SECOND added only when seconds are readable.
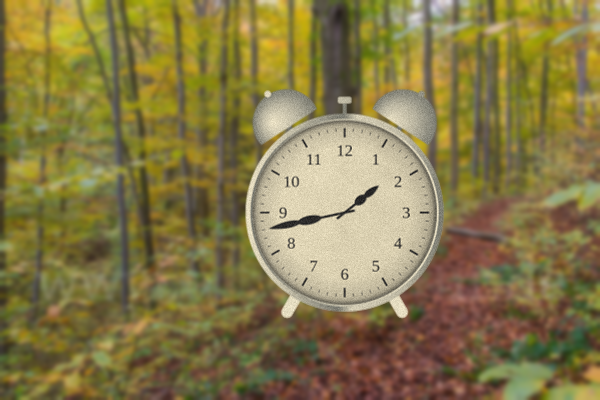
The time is h=1 m=43
